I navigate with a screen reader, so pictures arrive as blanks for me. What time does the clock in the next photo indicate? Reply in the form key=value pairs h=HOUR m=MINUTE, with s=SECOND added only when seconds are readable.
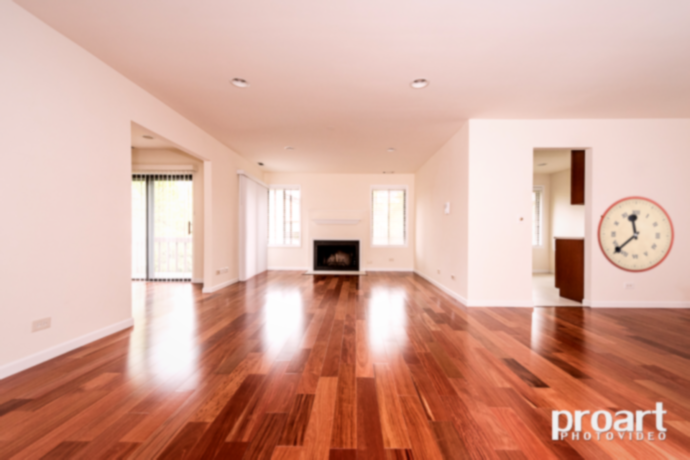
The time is h=11 m=38
